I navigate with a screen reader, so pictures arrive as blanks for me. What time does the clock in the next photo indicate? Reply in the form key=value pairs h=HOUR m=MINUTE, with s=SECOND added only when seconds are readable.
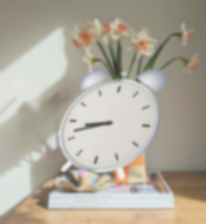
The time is h=8 m=42
